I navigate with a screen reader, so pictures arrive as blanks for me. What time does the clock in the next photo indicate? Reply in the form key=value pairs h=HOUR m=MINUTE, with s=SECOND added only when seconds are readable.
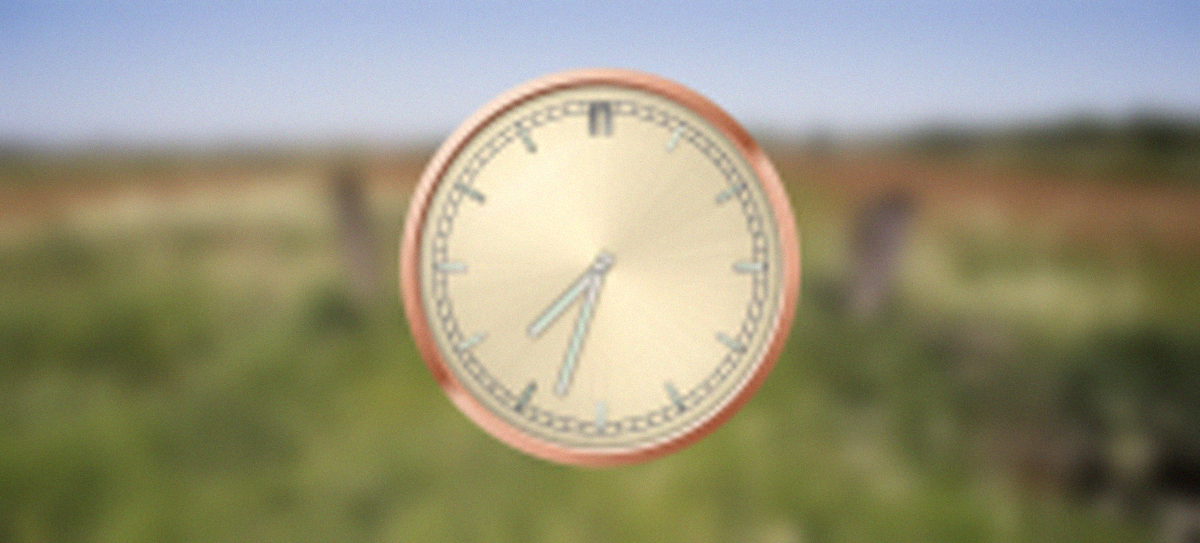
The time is h=7 m=33
